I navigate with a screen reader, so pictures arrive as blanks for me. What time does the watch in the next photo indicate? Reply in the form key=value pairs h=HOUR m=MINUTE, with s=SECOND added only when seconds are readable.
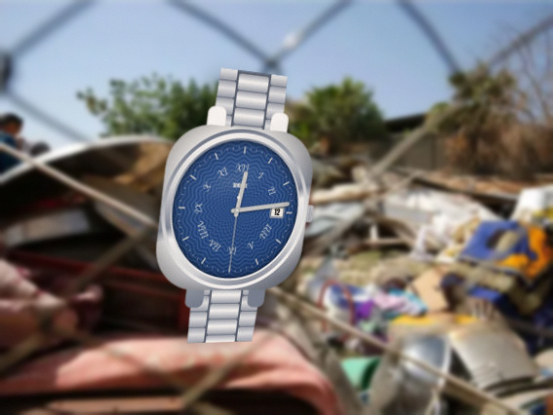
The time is h=12 m=13 s=30
